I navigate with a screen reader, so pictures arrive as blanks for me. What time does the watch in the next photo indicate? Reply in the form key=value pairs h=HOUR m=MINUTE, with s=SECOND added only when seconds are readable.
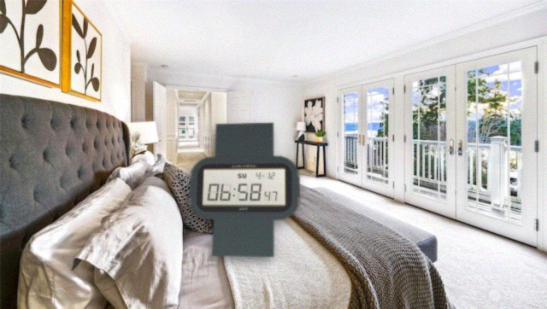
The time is h=6 m=58
